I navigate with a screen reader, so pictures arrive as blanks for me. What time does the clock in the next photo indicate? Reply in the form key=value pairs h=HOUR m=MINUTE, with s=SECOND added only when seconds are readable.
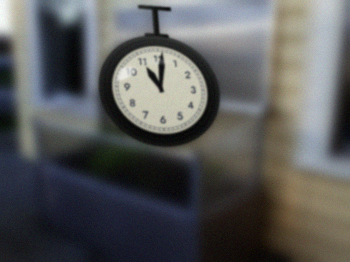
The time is h=11 m=1
